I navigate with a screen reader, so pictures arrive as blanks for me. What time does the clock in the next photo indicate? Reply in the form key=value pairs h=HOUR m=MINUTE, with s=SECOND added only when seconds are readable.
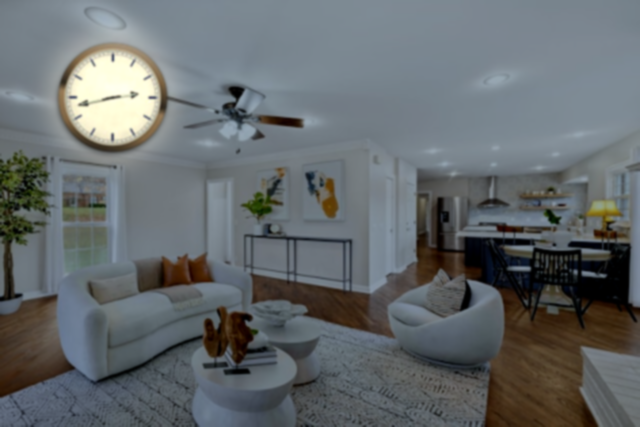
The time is h=2 m=43
